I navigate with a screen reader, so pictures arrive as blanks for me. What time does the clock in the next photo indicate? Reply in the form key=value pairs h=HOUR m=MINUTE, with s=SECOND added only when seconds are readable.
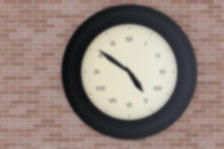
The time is h=4 m=51
